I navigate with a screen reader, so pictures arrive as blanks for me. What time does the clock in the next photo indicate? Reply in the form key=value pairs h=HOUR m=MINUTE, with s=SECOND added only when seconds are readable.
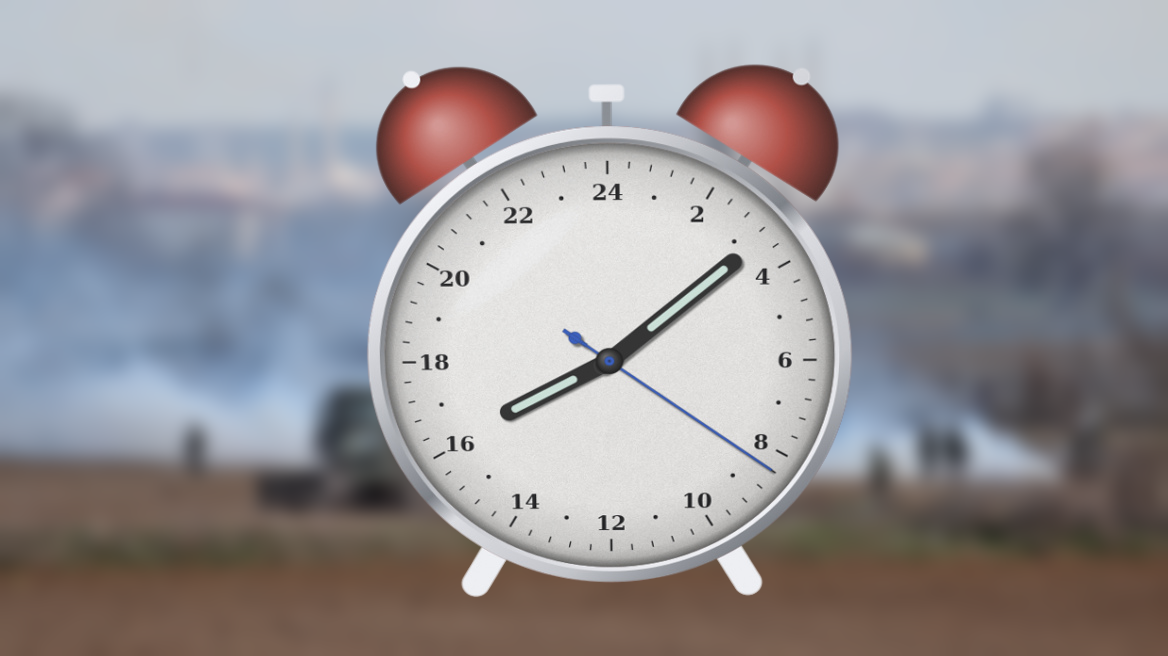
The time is h=16 m=8 s=21
